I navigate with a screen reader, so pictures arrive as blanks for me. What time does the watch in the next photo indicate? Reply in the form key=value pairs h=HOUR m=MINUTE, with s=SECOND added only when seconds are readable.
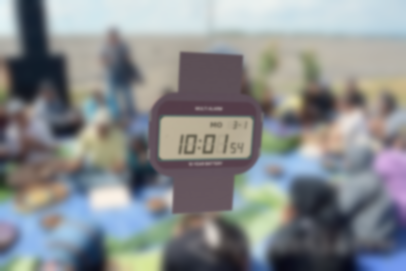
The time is h=10 m=1
